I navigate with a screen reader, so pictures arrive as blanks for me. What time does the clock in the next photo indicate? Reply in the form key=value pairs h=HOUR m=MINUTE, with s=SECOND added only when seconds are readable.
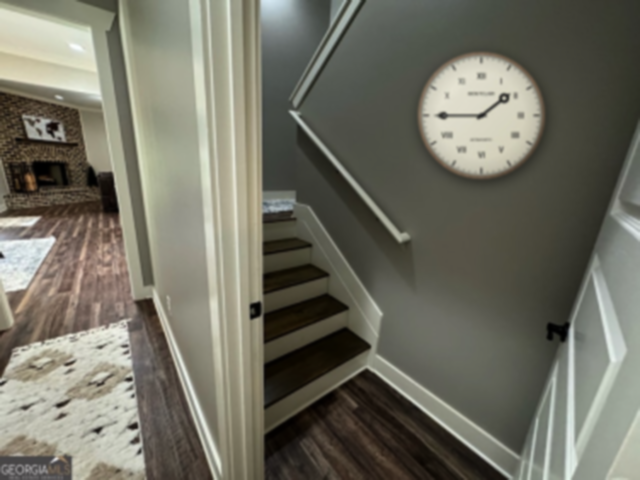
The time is h=1 m=45
